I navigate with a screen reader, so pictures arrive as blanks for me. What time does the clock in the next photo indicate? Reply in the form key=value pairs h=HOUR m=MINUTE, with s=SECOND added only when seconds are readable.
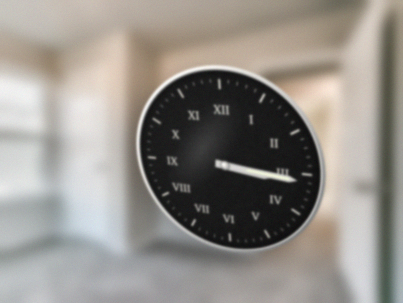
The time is h=3 m=16
